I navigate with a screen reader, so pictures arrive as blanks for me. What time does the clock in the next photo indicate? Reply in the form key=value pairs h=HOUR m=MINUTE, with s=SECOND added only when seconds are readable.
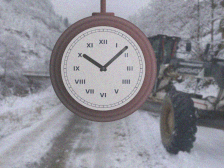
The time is h=10 m=8
